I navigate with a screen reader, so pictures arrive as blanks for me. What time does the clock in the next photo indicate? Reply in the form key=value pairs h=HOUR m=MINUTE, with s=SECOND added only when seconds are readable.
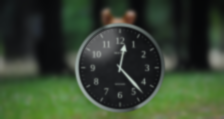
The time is h=12 m=23
